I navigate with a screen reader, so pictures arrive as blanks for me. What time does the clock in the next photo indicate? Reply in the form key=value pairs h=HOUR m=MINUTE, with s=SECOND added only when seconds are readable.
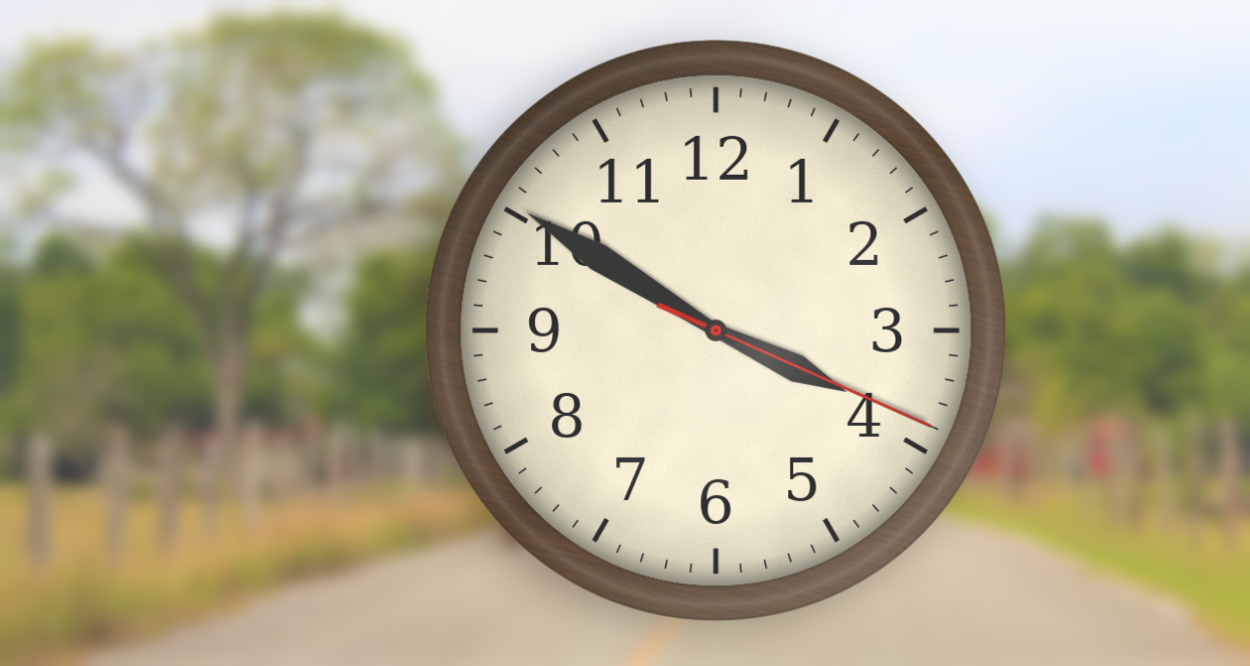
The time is h=3 m=50 s=19
